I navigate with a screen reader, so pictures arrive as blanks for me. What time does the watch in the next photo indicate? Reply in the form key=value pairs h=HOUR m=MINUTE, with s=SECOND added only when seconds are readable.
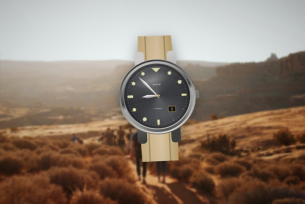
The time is h=8 m=53
